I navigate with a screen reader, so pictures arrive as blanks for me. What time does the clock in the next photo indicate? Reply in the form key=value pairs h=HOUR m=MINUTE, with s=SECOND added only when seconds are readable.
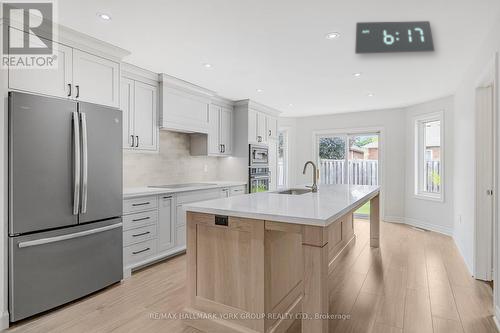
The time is h=6 m=17
